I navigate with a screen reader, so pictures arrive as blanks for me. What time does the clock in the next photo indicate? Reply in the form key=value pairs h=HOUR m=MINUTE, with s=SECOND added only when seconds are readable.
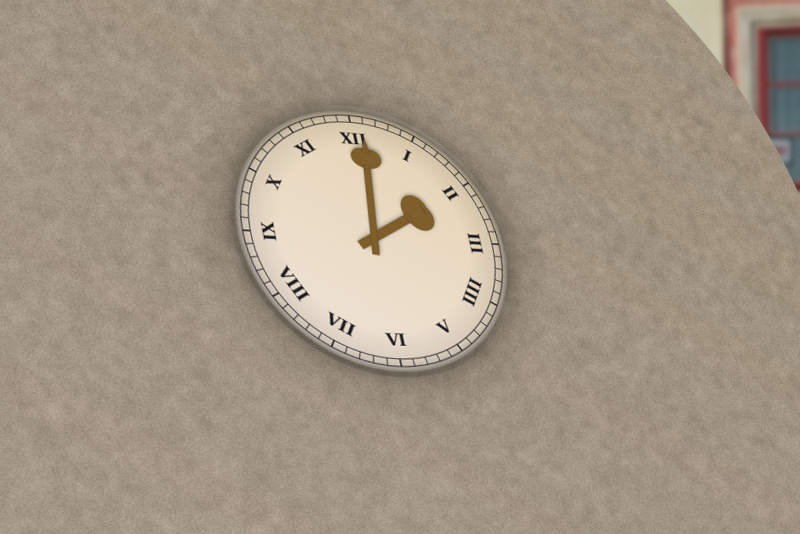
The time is h=2 m=1
